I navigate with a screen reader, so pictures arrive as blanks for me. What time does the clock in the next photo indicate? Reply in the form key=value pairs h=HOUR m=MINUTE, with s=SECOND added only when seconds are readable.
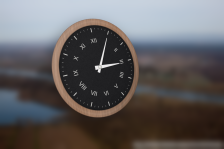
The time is h=3 m=5
